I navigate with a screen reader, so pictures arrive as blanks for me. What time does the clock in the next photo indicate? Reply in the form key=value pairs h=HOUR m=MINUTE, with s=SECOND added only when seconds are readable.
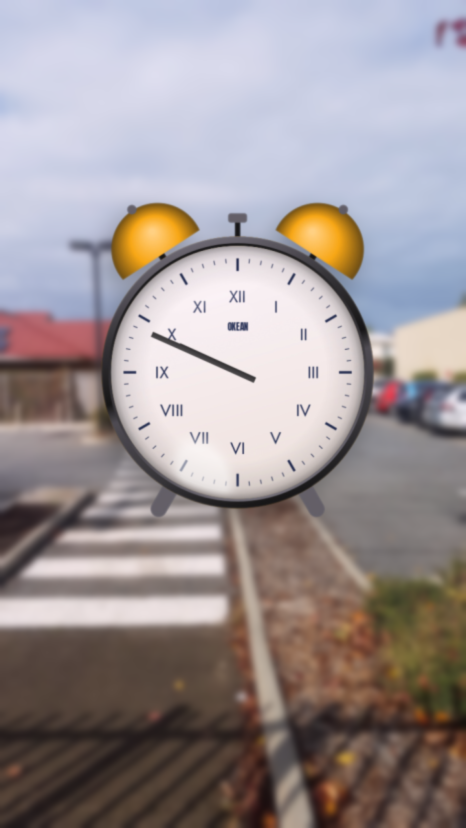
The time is h=9 m=49
